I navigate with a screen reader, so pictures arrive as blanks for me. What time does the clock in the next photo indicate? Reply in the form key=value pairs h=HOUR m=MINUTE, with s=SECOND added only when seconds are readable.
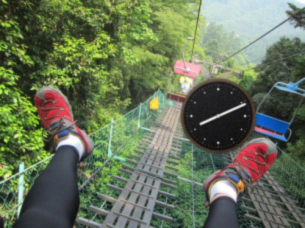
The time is h=8 m=11
